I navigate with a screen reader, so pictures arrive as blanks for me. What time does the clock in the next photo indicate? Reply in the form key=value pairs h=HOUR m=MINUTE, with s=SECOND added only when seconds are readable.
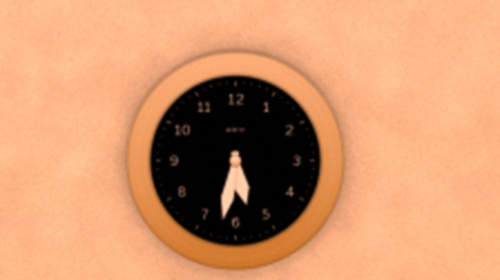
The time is h=5 m=32
